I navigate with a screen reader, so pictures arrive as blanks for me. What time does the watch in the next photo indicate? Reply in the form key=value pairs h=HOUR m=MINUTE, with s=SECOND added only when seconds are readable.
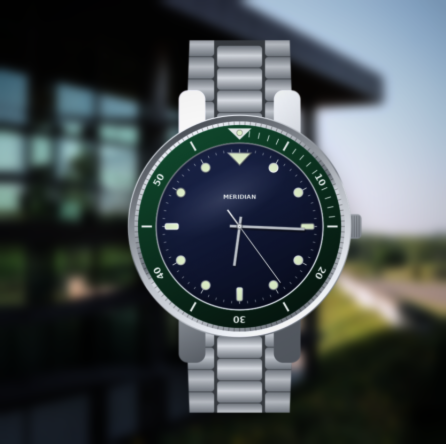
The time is h=6 m=15 s=24
